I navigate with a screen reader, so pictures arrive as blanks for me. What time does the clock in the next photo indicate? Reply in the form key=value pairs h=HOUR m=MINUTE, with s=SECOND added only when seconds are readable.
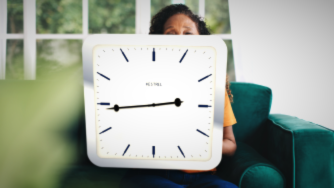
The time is h=2 m=44
